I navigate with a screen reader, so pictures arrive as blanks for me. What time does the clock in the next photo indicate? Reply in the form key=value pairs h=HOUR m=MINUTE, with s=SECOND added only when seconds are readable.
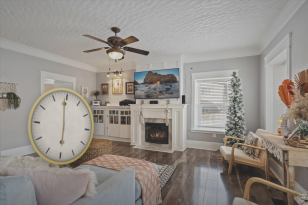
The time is h=5 m=59
